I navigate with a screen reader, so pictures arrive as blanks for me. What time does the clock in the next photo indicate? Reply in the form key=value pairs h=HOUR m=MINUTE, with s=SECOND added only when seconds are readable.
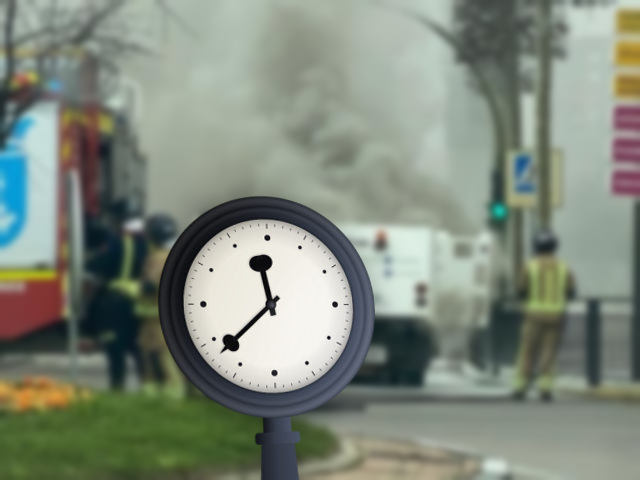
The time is h=11 m=38
